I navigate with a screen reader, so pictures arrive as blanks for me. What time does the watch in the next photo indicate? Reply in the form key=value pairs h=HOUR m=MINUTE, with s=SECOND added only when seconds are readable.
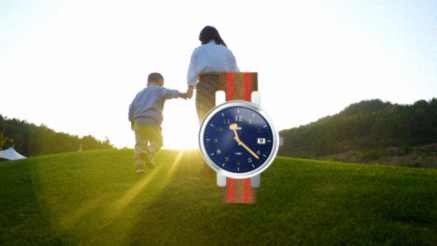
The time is h=11 m=22
